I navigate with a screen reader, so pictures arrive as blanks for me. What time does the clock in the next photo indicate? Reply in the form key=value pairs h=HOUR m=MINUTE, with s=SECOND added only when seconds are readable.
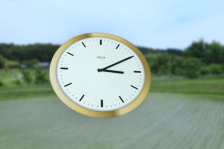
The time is h=3 m=10
